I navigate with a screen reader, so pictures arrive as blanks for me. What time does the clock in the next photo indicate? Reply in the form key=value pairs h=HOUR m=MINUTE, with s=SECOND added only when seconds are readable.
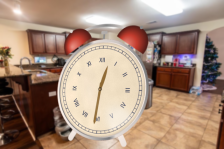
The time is h=12 m=31
